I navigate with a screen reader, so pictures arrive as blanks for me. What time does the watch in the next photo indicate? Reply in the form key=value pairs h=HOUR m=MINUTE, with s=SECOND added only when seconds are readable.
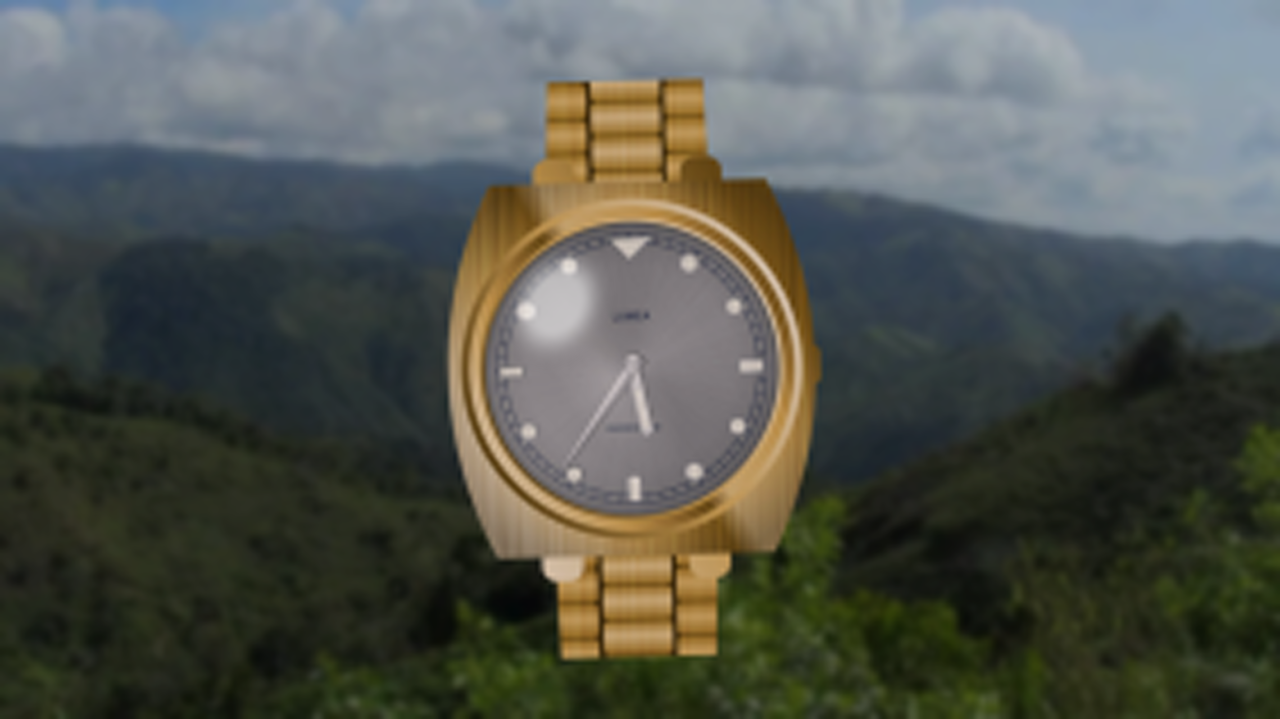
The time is h=5 m=36
